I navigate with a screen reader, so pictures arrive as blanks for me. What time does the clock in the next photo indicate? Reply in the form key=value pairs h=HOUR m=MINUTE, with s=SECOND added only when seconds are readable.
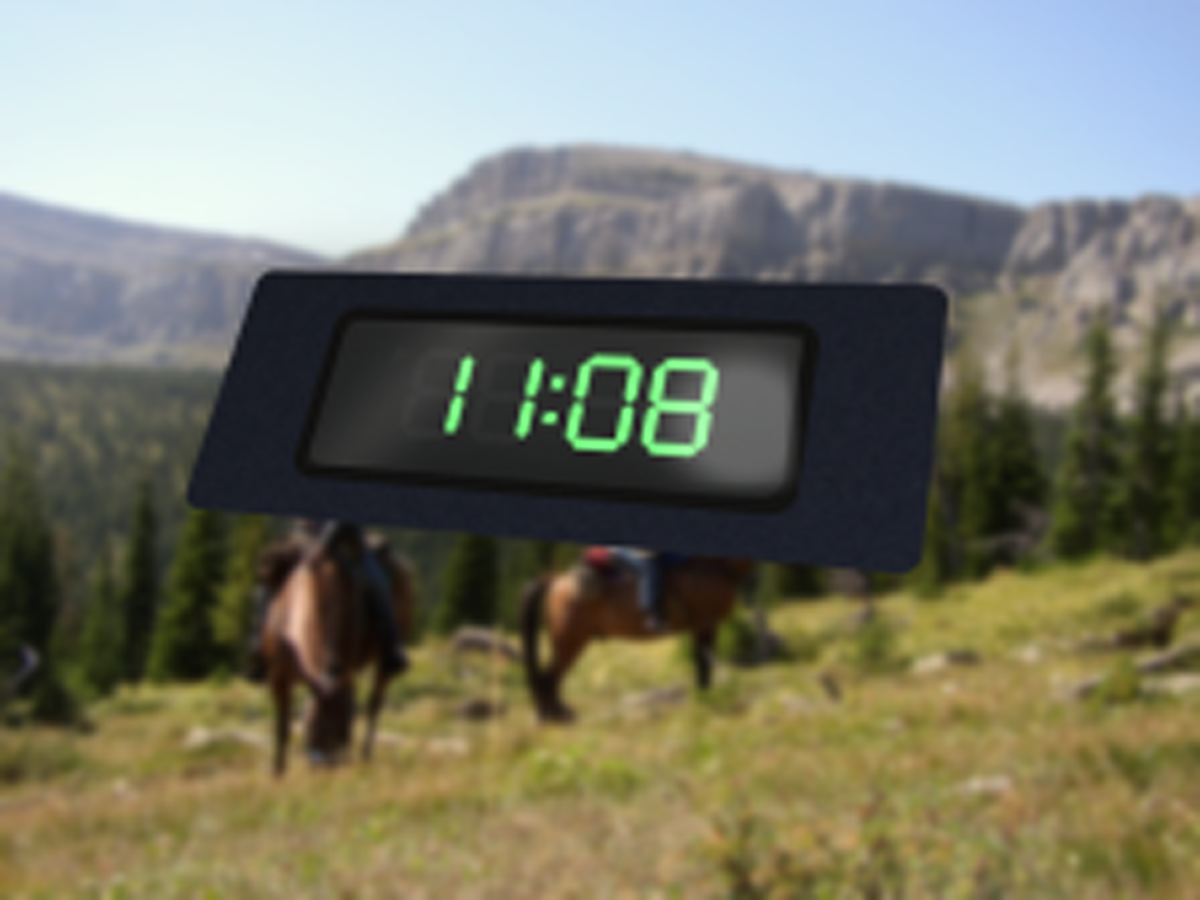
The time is h=11 m=8
